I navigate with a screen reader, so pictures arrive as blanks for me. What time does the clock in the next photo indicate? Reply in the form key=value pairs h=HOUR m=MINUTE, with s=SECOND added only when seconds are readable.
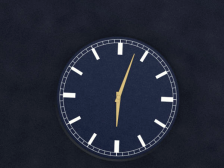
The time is h=6 m=3
